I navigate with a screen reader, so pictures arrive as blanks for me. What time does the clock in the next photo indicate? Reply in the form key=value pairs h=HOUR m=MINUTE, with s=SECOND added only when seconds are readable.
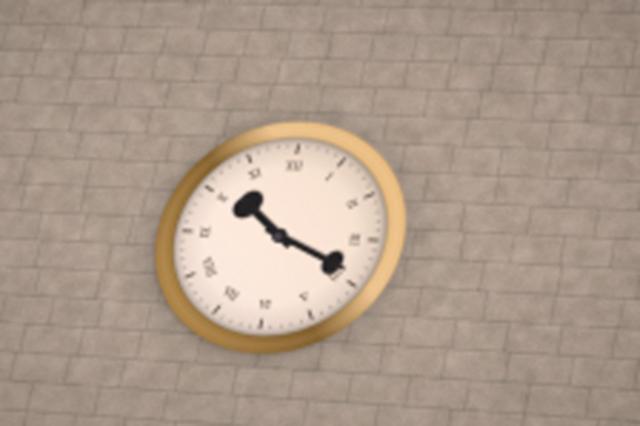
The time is h=10 m=19
